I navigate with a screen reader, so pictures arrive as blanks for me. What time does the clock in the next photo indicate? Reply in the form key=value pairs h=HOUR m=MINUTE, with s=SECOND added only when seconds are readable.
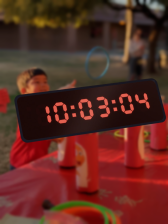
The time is h=10 m=3 s=4
